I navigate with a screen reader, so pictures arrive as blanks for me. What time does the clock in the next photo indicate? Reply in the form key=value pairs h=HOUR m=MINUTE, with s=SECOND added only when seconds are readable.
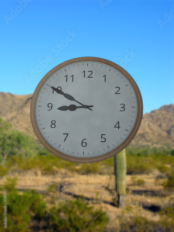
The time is h=8 m=50
